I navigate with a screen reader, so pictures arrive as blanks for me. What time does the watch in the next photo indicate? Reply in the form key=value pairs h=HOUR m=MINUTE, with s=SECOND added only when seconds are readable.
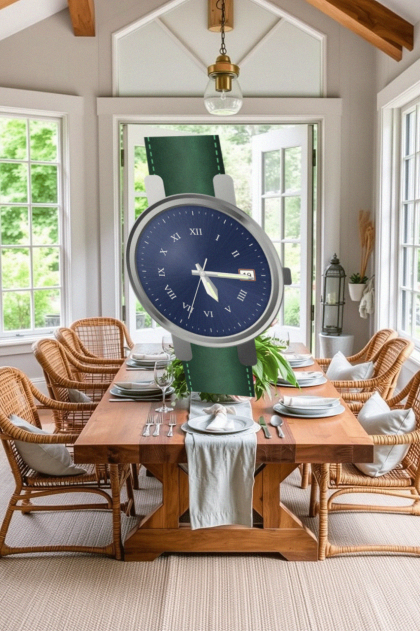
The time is h=5 m=15 s=34
